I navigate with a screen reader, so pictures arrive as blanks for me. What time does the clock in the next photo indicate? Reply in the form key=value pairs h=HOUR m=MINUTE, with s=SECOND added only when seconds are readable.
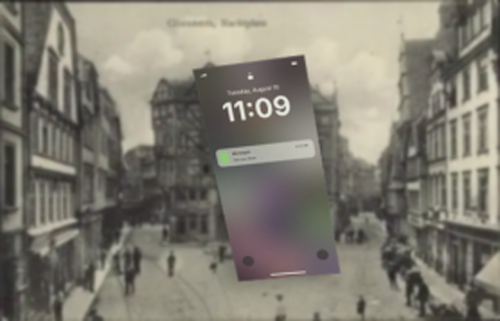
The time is h=11 m=9
